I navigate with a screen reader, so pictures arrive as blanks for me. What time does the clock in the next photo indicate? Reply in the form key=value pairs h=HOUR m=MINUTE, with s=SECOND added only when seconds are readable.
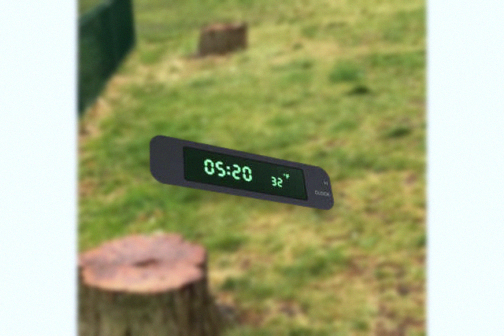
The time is h=5 m=20
